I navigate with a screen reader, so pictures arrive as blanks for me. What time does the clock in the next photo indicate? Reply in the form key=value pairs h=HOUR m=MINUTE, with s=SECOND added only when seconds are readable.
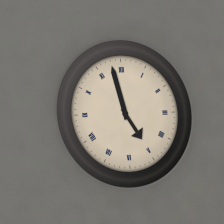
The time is h=4 m=58
